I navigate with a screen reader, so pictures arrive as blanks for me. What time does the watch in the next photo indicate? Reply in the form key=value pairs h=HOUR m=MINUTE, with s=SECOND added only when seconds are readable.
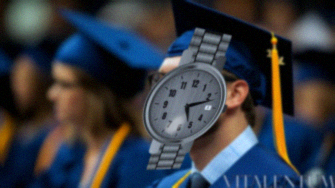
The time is h=5 m=12
